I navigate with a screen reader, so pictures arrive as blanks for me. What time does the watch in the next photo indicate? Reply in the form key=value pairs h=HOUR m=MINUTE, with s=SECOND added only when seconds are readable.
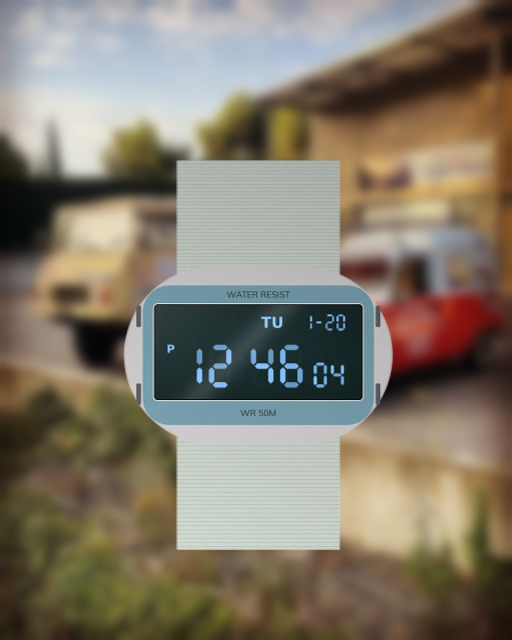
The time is h=12 m=46 s=4
